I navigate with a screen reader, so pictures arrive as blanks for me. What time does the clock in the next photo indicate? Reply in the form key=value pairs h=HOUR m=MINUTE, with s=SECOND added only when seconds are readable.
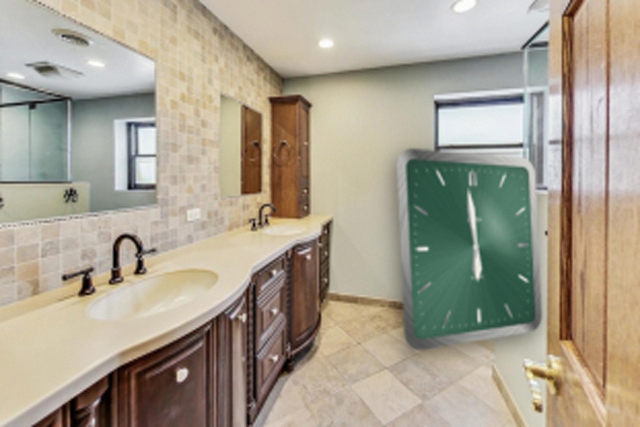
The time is h=5 m=59
